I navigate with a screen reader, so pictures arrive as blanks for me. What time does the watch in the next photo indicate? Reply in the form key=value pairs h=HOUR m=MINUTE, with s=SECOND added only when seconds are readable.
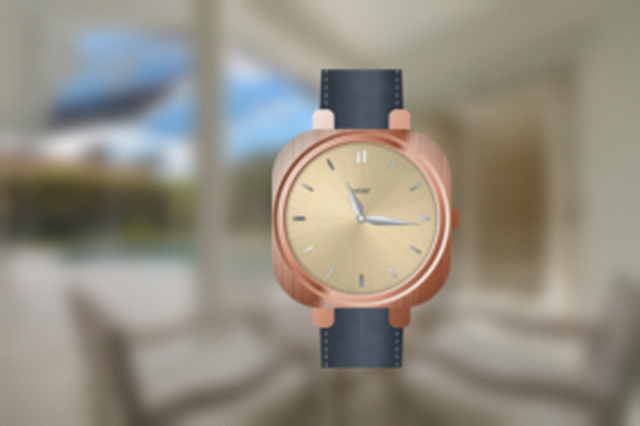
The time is h=11 m=16
